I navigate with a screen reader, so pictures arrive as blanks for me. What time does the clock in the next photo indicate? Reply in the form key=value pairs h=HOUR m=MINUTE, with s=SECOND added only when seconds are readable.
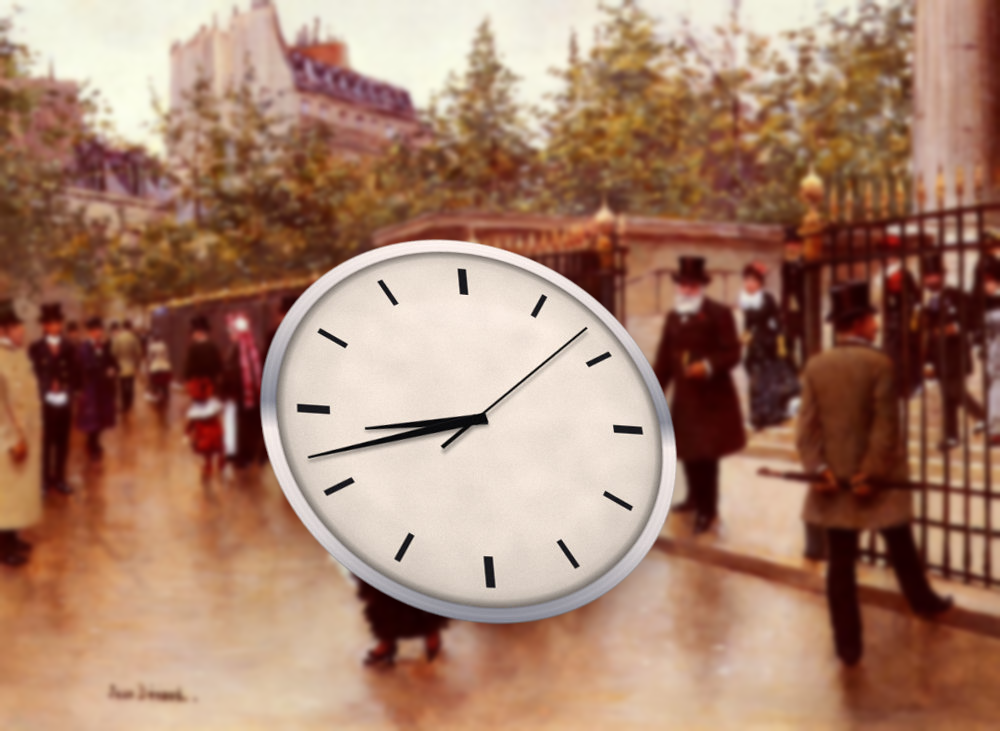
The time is h=8 m=42 s=8
